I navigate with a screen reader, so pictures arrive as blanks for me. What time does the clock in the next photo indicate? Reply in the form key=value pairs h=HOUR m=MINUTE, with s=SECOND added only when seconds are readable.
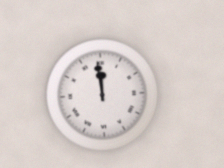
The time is h=11 m=59
